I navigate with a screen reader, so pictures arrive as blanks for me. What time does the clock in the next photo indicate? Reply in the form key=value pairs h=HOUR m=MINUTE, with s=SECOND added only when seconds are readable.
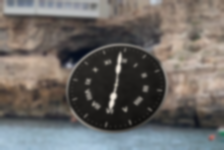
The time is h=5 m=59
